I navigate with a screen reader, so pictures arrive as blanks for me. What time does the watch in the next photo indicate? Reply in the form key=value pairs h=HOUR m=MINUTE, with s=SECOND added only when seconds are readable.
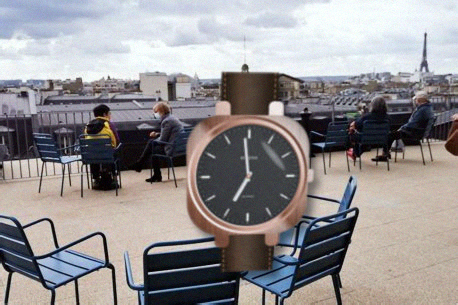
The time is h=6 m=59
